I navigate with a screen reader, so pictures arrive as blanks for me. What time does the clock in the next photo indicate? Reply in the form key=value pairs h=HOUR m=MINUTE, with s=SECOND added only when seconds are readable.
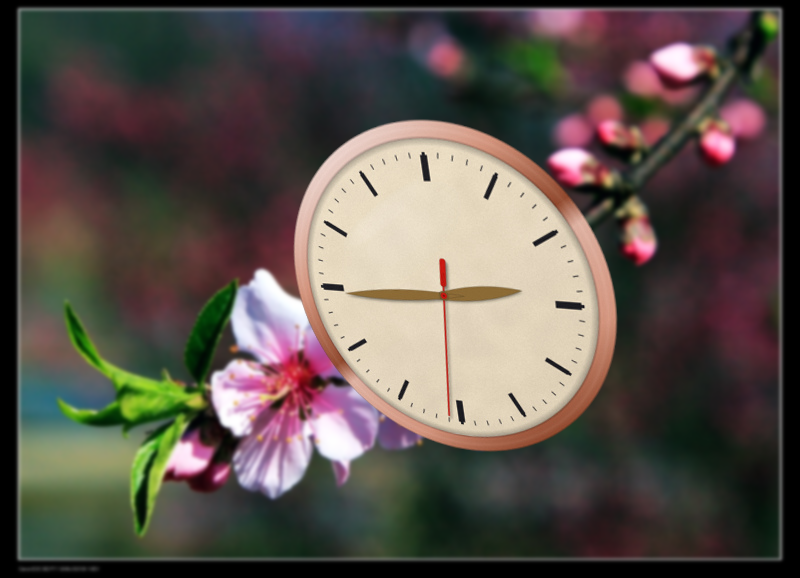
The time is h=2 m=44 s=31
